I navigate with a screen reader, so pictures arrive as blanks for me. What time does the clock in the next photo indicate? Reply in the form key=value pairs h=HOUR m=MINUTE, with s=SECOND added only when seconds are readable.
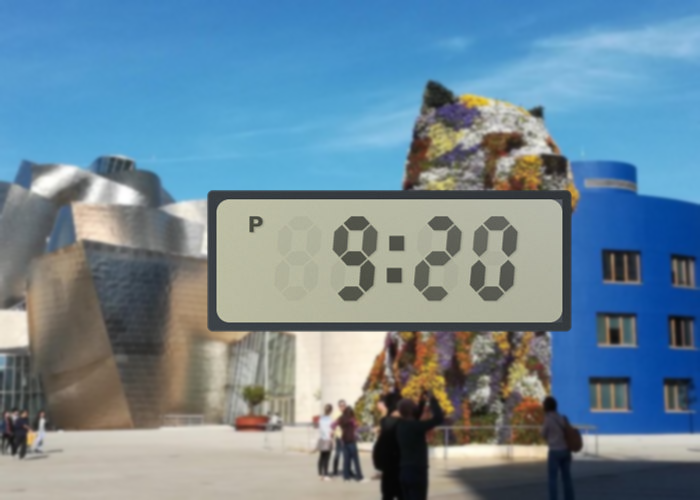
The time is h=9 m=20
